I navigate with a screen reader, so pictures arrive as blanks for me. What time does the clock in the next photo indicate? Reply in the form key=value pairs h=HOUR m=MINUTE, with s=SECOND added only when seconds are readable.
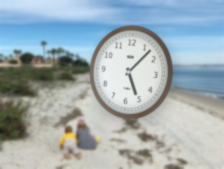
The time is h=5 m=7
